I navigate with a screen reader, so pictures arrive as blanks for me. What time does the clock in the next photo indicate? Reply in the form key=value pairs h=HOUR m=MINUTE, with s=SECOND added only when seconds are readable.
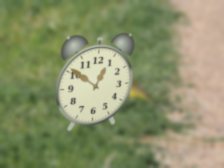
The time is h=12 m=51
